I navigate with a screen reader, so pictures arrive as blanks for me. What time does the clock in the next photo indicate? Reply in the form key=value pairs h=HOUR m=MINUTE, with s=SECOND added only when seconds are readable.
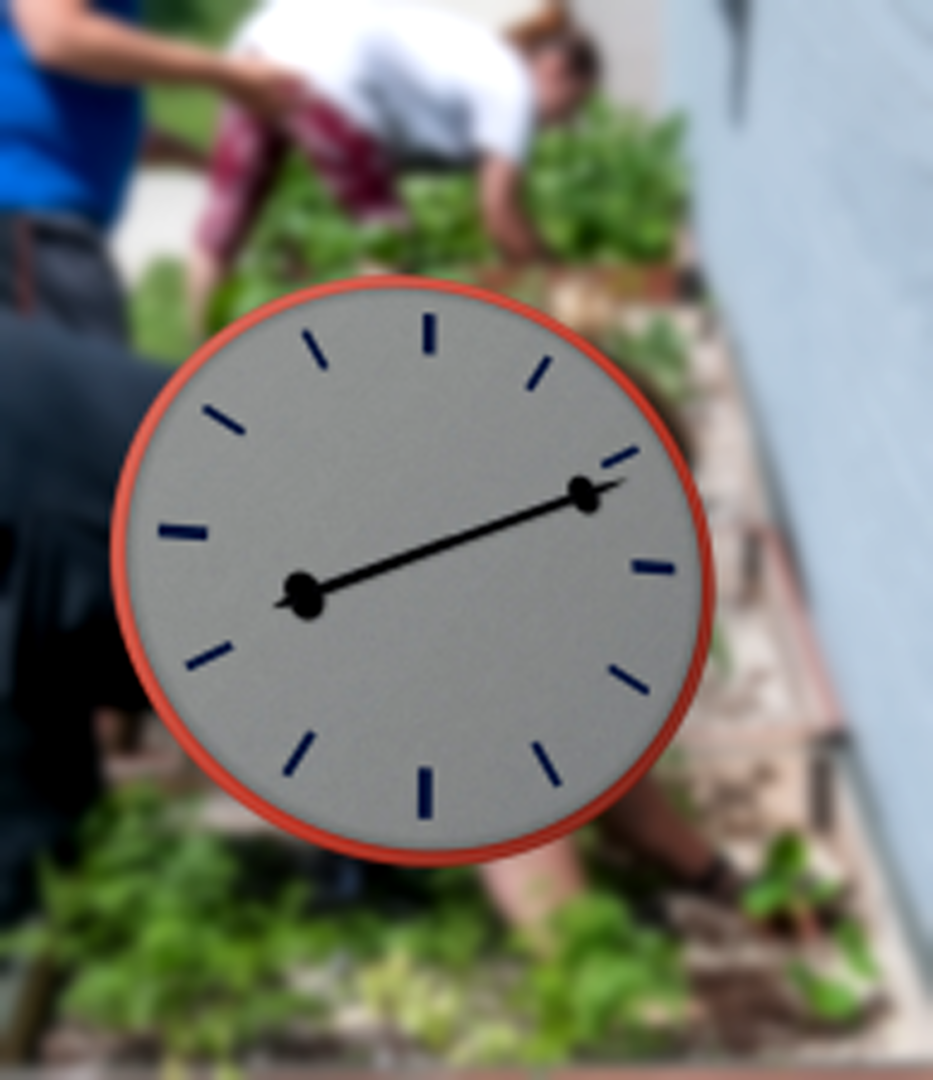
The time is h=8 m=11
